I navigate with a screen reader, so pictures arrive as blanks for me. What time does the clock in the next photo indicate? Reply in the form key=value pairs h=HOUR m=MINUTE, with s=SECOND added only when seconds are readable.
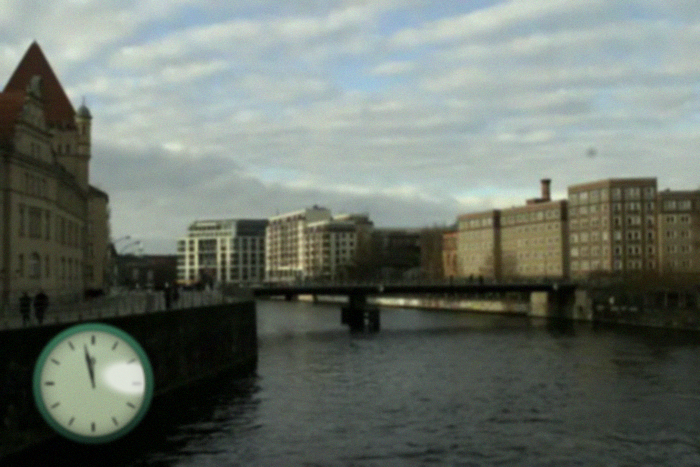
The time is h=11 m=58
